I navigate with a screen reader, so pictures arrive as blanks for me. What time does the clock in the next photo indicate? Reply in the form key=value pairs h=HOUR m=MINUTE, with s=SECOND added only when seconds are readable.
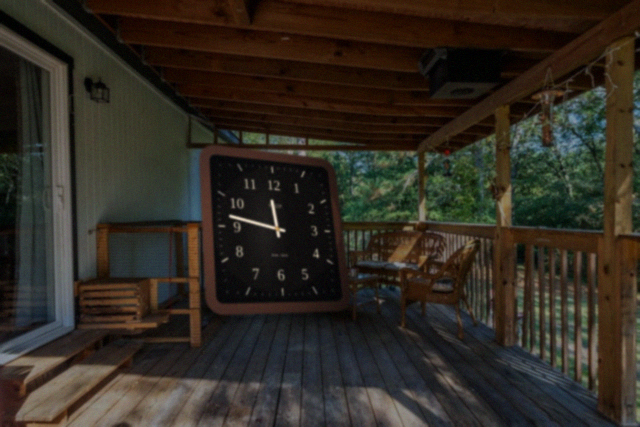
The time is h=11 m=47
